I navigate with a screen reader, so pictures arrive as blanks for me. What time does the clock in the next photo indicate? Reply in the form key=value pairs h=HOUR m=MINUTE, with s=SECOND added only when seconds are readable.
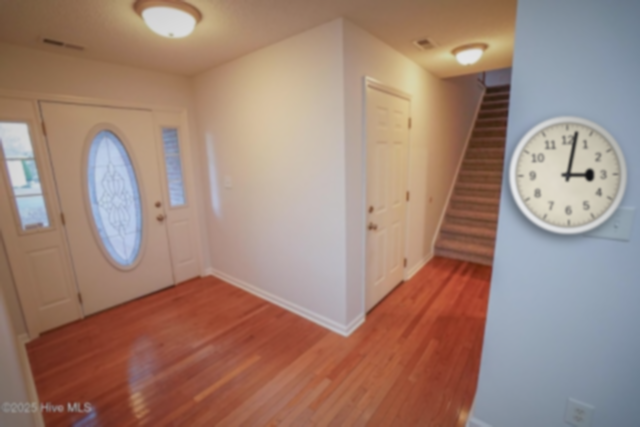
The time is h=3 m=2
